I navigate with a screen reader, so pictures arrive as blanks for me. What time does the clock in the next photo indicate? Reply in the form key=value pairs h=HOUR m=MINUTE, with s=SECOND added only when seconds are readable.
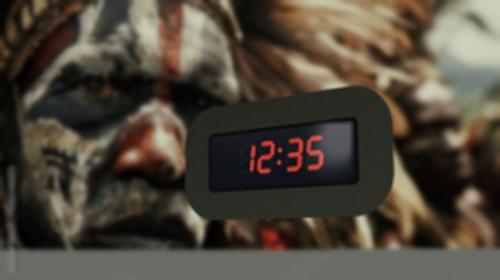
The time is h=12 m=35
